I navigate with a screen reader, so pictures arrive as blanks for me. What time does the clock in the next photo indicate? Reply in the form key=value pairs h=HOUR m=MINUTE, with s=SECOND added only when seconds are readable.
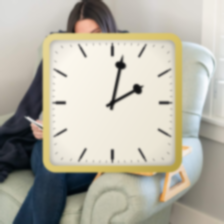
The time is h=2 m=2
